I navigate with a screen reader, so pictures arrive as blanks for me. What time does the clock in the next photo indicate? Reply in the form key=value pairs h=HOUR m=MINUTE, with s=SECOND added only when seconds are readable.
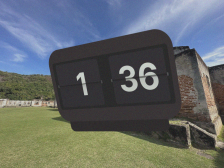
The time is h=1 m=36
